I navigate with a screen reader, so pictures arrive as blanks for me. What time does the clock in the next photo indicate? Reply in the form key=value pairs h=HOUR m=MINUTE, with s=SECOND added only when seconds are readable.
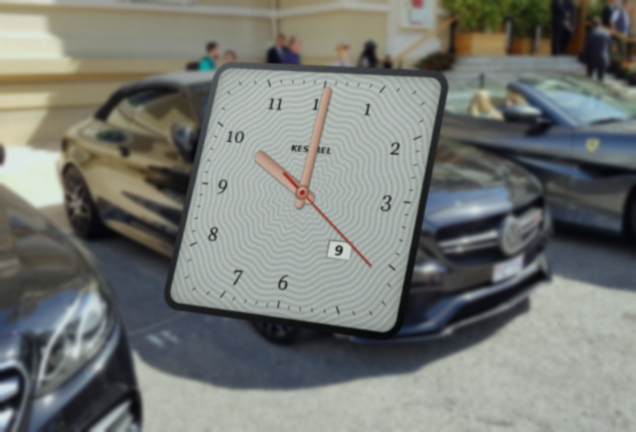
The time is h=10 m=0 s=21
